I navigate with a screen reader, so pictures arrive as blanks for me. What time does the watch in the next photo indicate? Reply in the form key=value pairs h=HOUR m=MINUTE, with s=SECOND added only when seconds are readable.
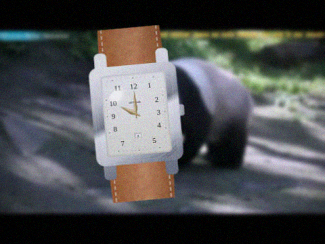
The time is h=10 m=0
